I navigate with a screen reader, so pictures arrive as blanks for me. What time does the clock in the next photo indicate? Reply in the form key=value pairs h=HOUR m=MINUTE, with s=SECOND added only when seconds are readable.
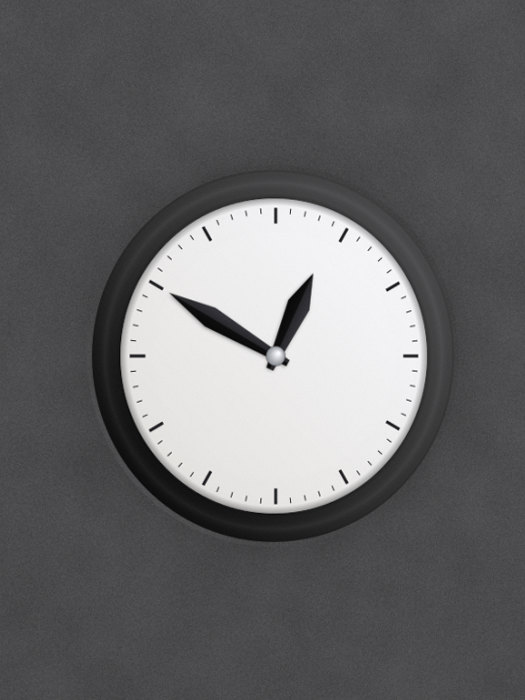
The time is h=12 m=50
